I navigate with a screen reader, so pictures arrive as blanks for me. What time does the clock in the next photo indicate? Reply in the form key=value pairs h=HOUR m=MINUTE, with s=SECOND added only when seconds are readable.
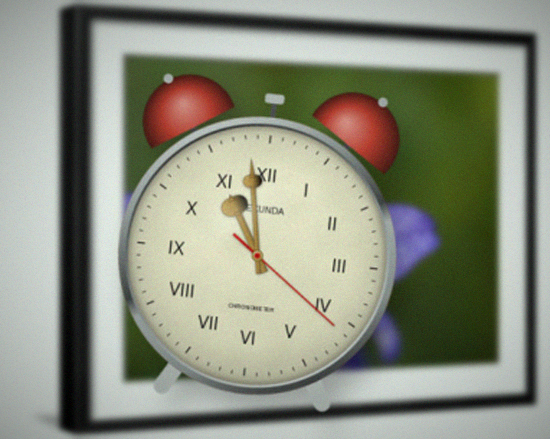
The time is h=10 m=58 s=21
